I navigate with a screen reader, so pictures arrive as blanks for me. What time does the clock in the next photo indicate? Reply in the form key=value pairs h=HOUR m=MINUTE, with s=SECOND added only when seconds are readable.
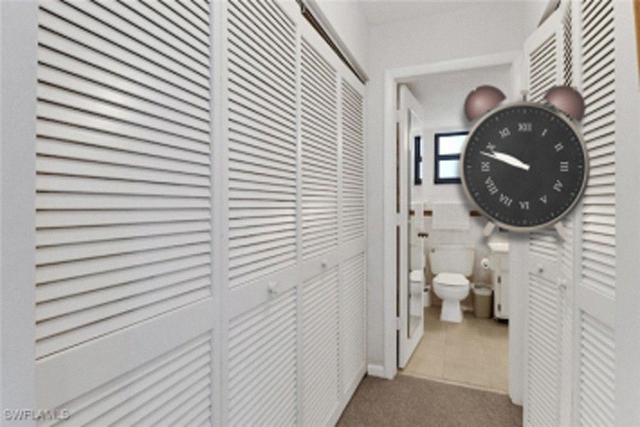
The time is h=9 m=48
